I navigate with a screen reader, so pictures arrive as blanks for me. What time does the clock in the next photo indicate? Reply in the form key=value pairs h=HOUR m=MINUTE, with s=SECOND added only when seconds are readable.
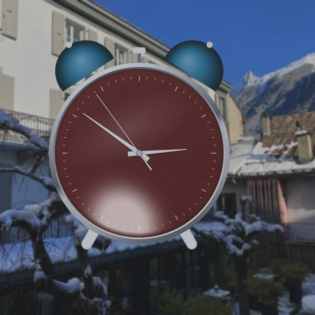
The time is h=2 m=50 s=54
